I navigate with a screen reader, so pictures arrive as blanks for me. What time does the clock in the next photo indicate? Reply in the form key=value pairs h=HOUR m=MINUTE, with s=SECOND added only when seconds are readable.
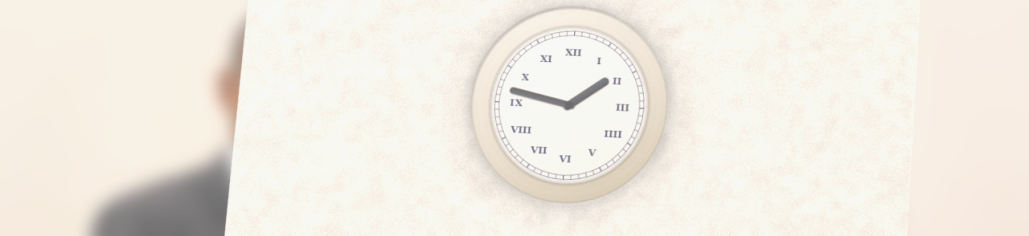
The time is h=1 m=47
